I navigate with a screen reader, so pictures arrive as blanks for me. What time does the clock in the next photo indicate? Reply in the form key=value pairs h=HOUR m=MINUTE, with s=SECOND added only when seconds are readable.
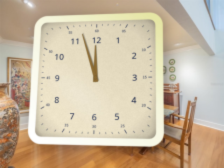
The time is h=11 m=57
